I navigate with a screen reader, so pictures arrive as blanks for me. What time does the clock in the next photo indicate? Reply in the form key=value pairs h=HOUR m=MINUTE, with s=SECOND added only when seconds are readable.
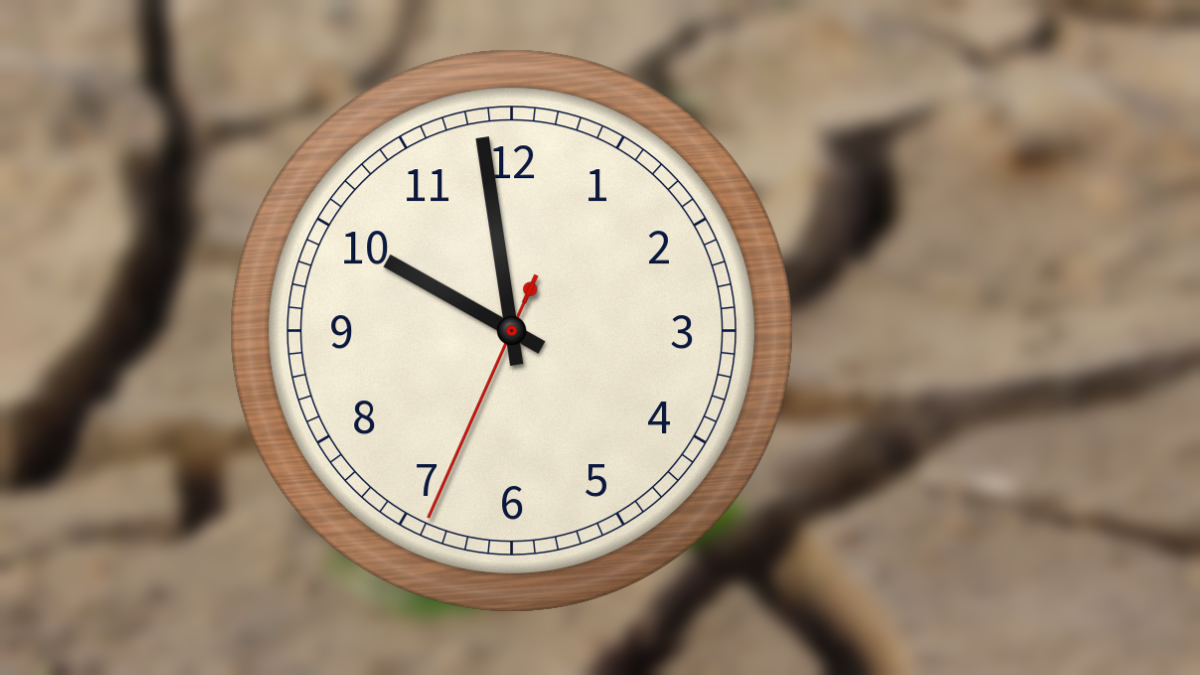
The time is h=9 m=58 s=34
